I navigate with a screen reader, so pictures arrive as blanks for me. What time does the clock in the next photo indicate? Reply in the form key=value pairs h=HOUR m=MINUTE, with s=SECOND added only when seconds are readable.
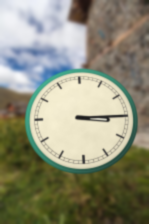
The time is h=3 m=15
